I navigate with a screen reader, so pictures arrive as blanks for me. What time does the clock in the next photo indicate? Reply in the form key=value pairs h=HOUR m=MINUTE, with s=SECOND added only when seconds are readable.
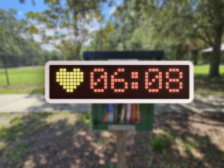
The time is h=6 m=8
